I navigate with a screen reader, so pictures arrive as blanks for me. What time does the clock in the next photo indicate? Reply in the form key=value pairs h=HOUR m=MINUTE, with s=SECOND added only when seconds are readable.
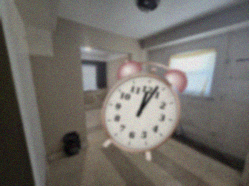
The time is h=12 m=3
